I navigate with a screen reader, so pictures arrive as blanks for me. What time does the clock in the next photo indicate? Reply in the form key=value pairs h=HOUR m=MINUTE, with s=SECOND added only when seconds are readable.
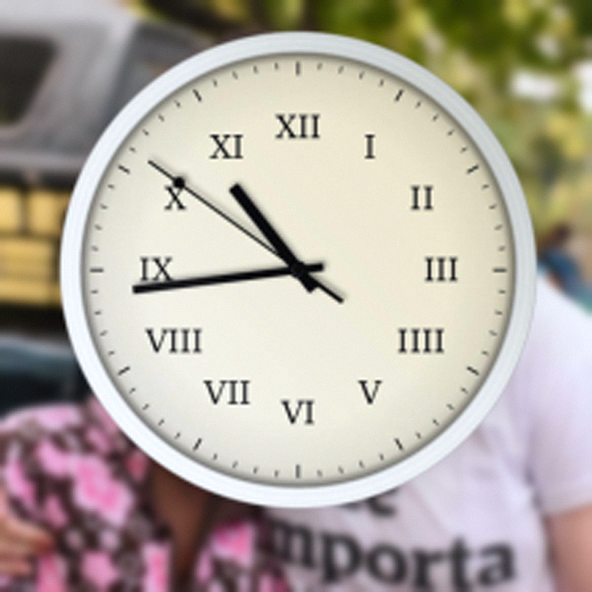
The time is h=10 m=43 s=51
